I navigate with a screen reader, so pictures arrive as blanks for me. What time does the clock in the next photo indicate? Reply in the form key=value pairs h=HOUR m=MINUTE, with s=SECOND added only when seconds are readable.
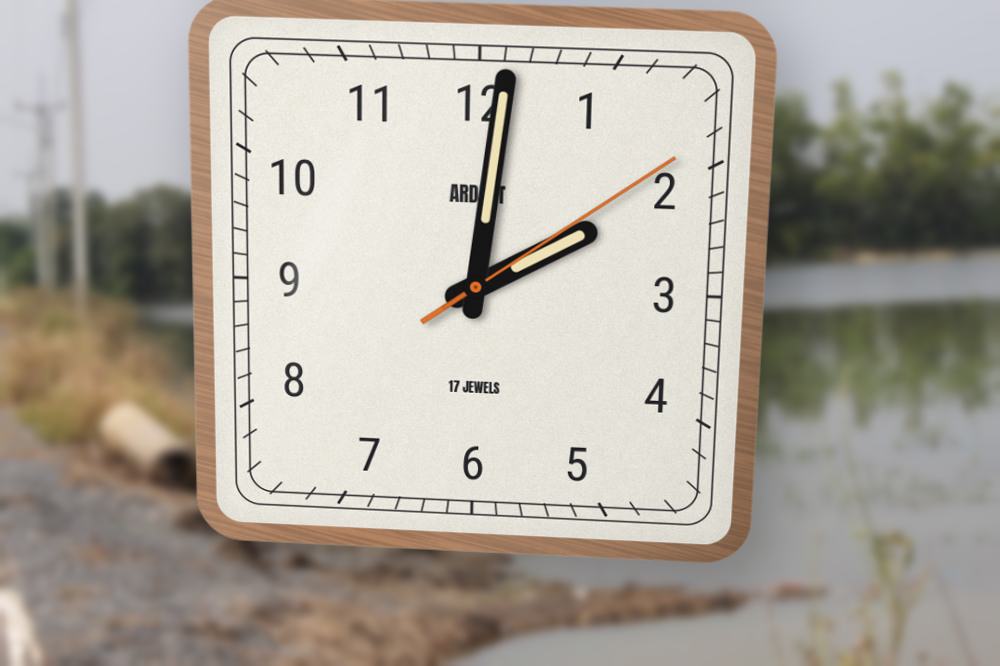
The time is h=2 m=1 s=9
